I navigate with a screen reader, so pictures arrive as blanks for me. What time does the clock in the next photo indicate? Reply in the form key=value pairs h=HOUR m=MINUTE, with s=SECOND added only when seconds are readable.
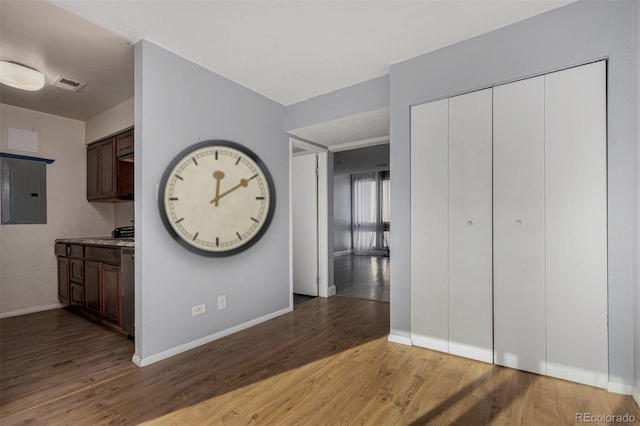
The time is h=12 m=10
